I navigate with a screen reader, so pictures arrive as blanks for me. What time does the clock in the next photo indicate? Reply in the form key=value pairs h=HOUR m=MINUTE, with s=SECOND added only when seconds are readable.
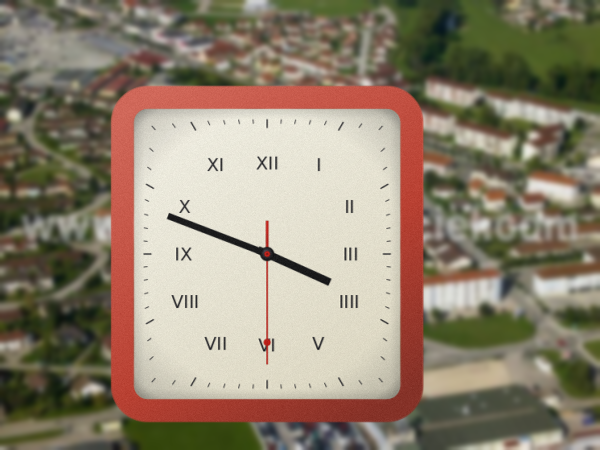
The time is h=3 m=48 s=30
